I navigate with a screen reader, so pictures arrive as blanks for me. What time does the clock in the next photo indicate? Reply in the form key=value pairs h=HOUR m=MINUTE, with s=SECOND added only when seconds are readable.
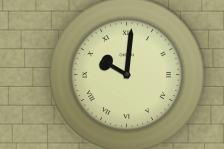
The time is h=10 m=1
